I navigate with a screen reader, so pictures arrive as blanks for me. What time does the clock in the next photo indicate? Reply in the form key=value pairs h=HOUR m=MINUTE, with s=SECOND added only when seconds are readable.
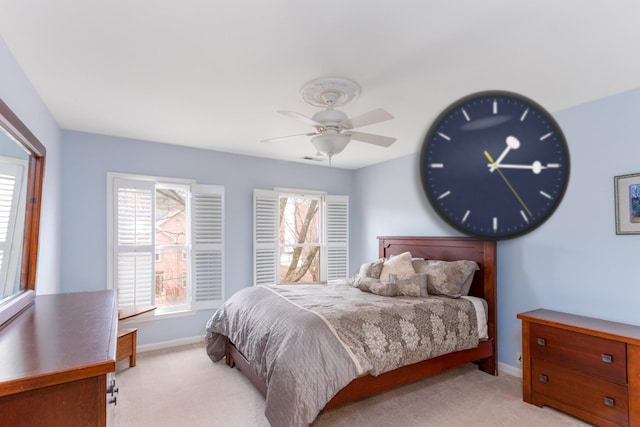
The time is h=1 m=15 s=24
